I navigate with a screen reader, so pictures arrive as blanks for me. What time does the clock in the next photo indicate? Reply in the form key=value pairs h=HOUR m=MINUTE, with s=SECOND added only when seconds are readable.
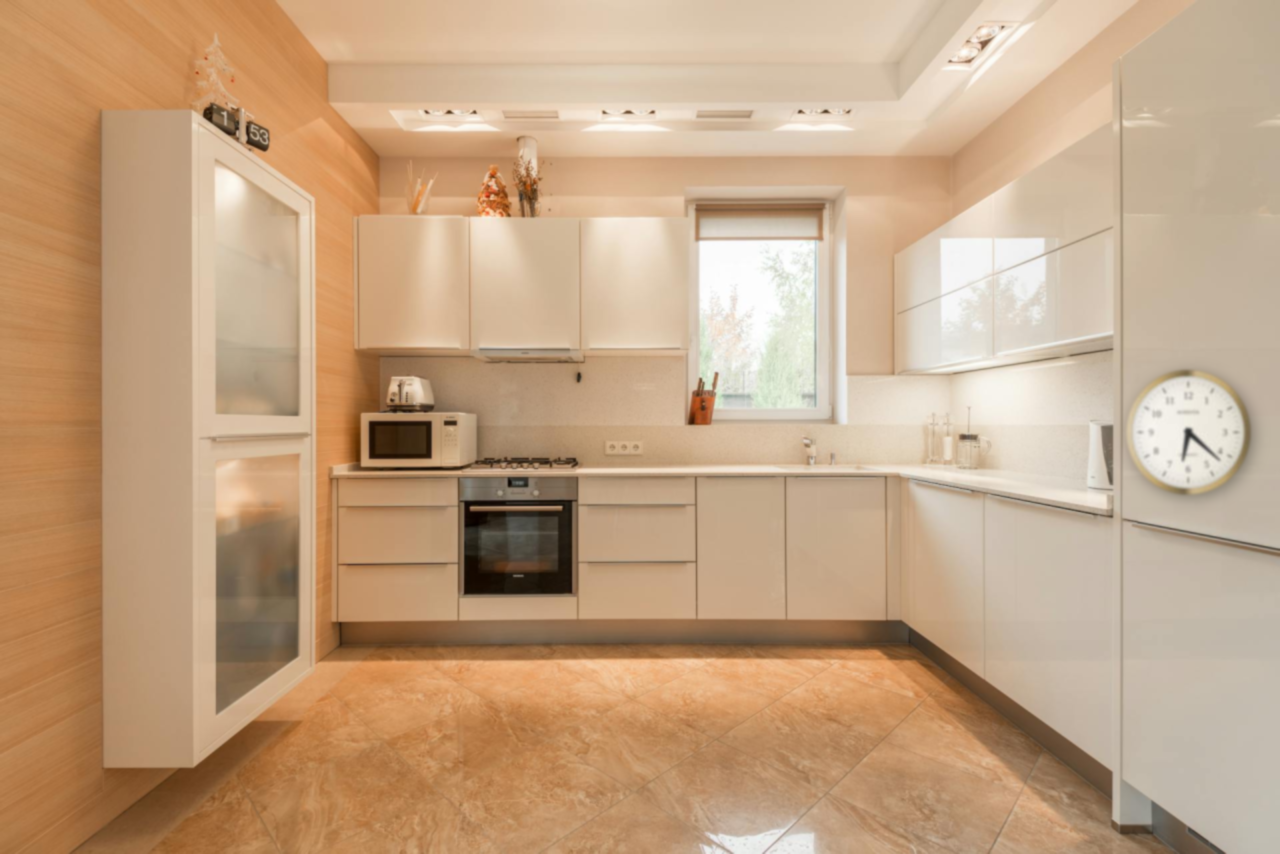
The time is h=6 m=22
